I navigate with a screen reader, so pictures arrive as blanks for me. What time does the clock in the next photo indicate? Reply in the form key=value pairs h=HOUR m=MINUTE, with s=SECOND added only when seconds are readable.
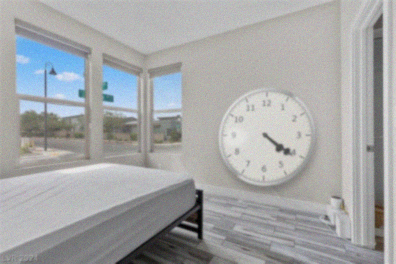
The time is h=4 m=21
